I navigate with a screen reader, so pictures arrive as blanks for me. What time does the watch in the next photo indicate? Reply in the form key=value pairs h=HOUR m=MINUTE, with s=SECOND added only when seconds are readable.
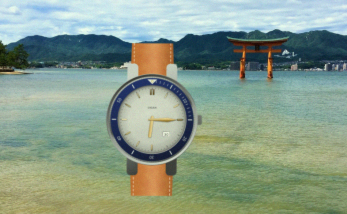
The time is h=6 m=15
